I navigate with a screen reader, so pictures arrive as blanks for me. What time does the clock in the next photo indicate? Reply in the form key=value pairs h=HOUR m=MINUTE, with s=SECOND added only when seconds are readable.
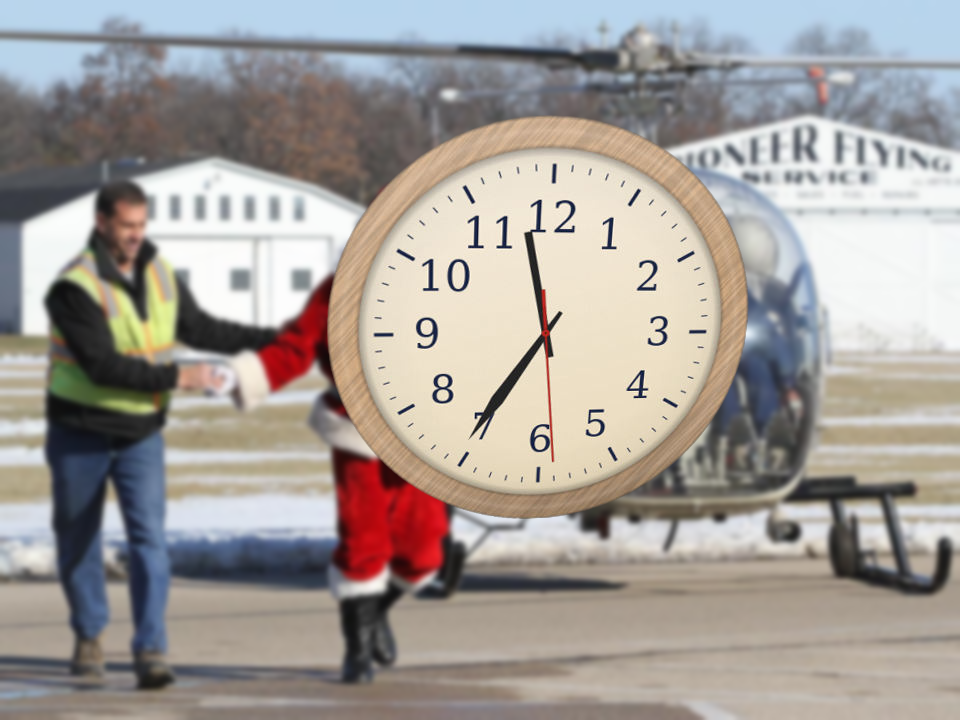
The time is h=11 m=35 s=29
